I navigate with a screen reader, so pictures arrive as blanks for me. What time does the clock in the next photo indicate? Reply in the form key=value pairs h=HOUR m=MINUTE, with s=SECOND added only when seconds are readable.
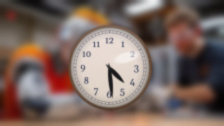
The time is h=4 m=29
